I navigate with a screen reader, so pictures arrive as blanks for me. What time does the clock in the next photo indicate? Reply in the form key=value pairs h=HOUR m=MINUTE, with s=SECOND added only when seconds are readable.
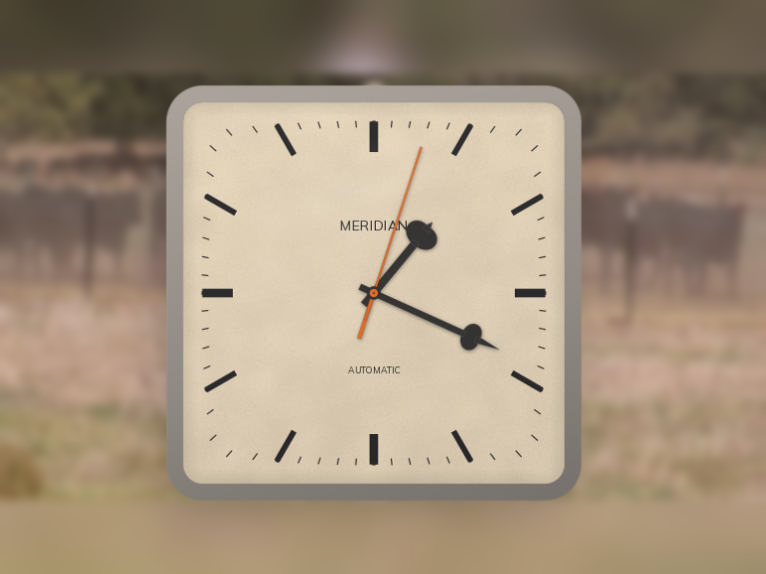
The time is h=1 m=19 s=3
